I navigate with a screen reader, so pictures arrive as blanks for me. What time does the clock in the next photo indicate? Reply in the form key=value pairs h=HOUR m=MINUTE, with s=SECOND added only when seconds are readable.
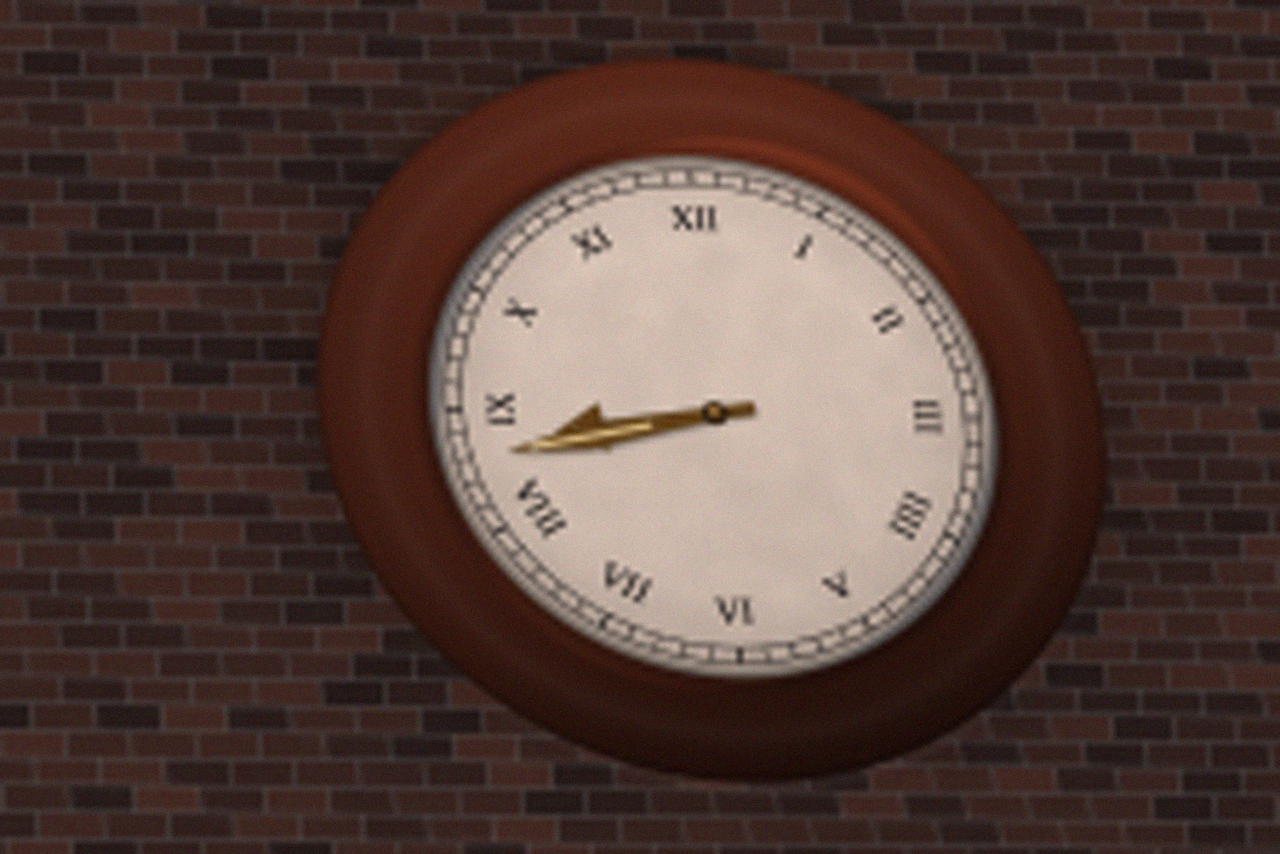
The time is h=8 m=43
